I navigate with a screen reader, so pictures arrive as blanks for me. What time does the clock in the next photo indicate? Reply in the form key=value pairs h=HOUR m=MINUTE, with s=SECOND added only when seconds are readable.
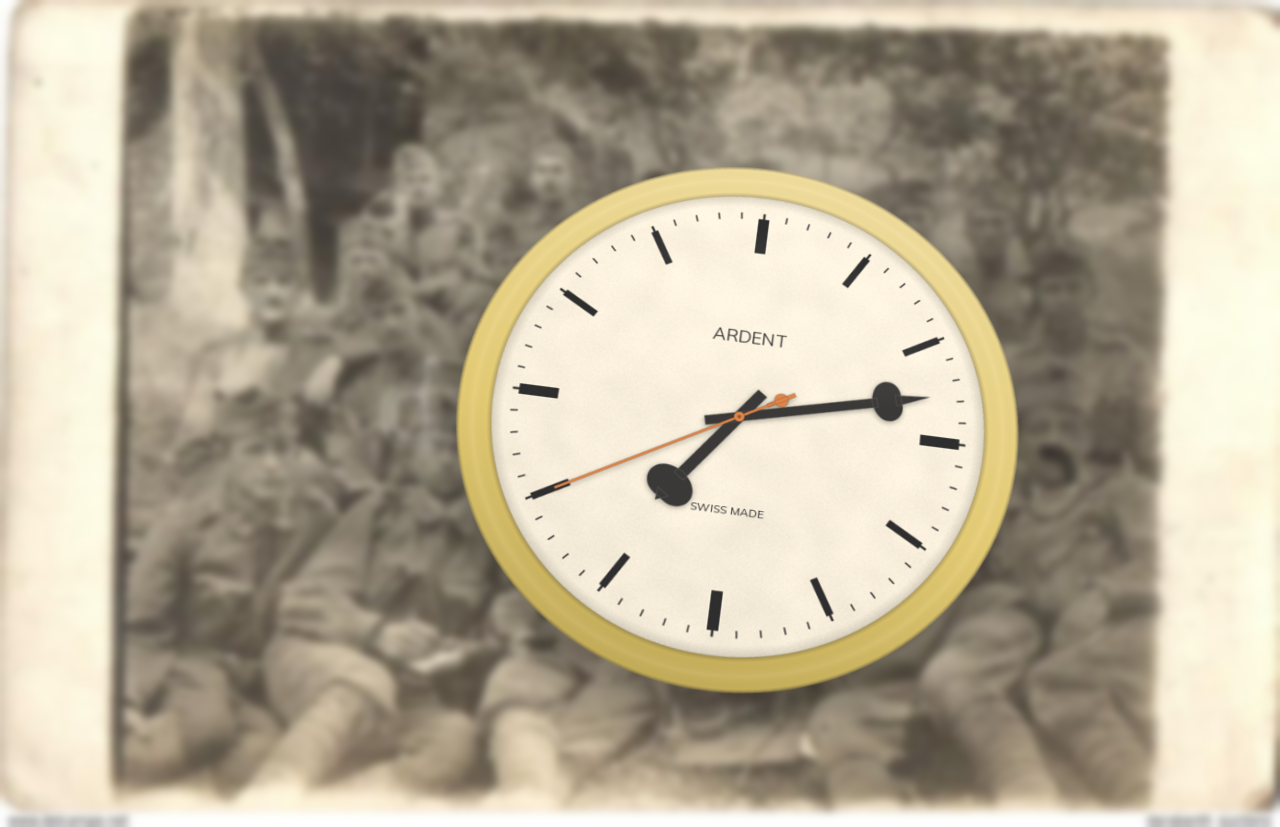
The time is h=7 m=12 s=40
